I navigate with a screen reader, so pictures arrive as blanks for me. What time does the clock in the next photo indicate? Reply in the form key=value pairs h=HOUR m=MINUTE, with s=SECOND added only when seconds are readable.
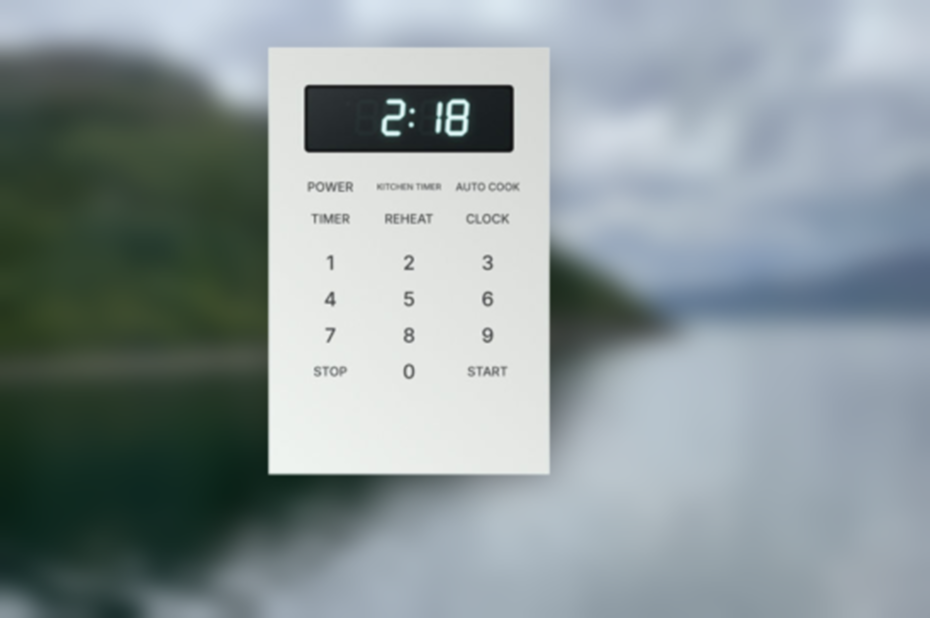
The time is h=2 m=18
